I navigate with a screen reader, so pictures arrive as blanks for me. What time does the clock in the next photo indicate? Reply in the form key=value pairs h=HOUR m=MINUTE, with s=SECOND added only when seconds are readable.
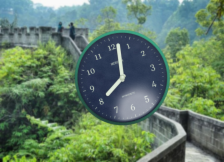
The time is h=8 m=2
